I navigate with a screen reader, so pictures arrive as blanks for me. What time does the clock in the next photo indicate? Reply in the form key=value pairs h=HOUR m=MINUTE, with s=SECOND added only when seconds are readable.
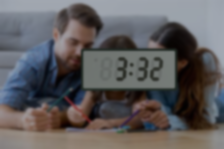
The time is h=3 m=32
